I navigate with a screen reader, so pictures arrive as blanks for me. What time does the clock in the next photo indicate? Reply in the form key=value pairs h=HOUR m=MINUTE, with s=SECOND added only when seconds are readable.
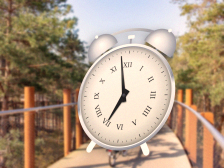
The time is h=6 m=58
